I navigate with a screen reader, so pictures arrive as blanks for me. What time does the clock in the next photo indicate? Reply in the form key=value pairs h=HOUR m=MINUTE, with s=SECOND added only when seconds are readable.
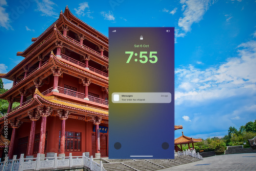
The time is h=7 m=55
